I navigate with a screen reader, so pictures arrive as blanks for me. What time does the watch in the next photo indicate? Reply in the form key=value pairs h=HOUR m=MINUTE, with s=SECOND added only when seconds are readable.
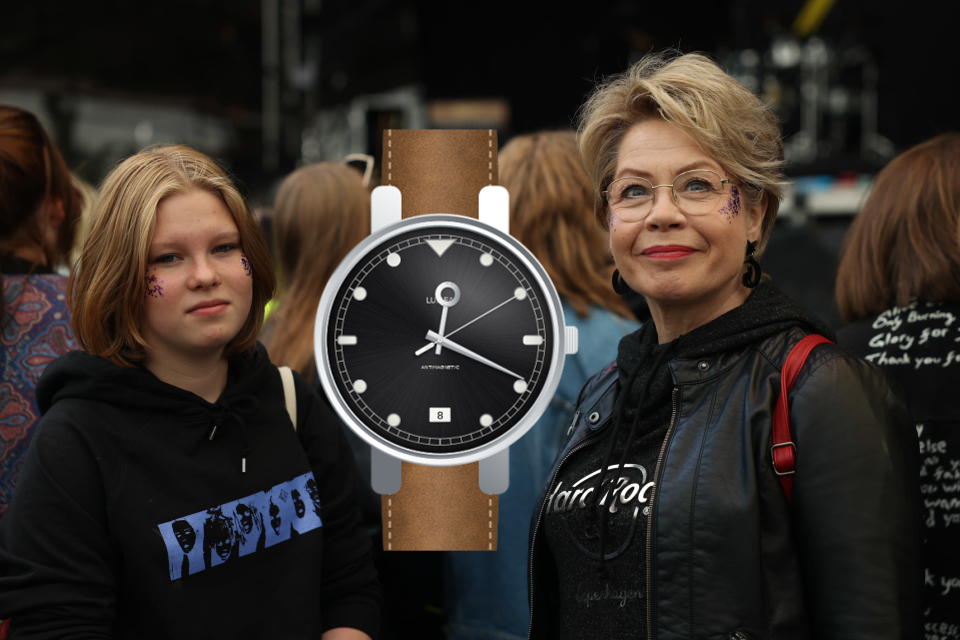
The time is h=12 m=19 s=10
